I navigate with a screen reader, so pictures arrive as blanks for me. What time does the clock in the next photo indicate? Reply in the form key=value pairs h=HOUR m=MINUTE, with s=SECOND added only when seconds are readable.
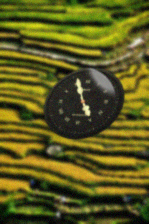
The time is h=4 m=56
